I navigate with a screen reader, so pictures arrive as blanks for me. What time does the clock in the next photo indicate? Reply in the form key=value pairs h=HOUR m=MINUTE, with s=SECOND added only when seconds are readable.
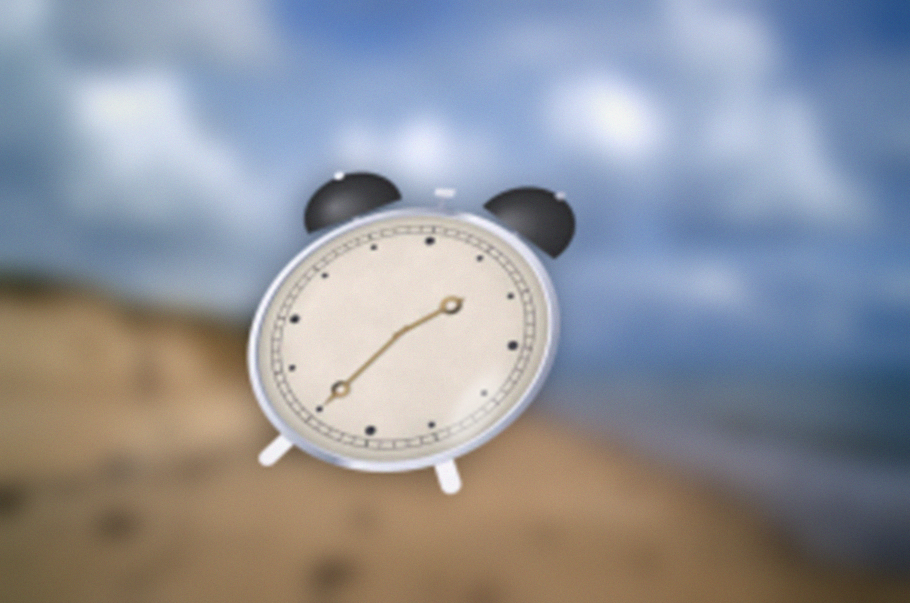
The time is h=1 m=35
